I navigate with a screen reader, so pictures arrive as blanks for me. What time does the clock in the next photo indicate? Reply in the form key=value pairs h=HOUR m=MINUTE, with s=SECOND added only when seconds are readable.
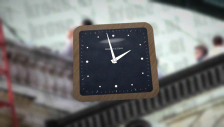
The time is h=1 m=58
